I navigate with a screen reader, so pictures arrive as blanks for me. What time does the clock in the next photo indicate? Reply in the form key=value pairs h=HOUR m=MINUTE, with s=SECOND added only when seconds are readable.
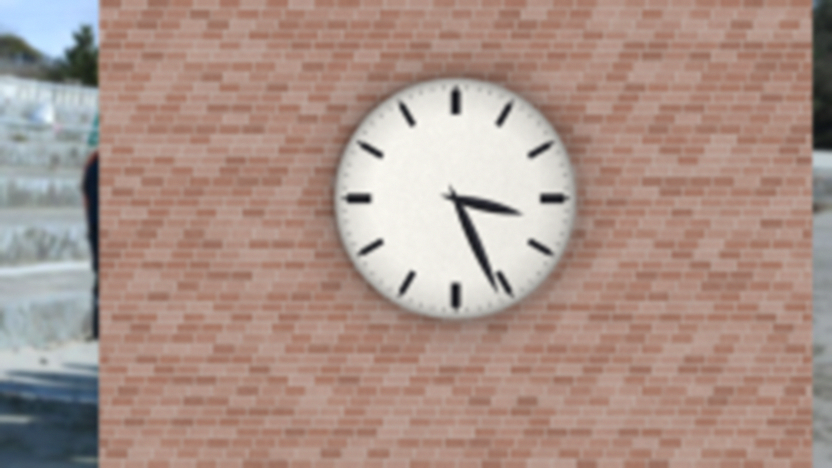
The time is h=3 m=26
